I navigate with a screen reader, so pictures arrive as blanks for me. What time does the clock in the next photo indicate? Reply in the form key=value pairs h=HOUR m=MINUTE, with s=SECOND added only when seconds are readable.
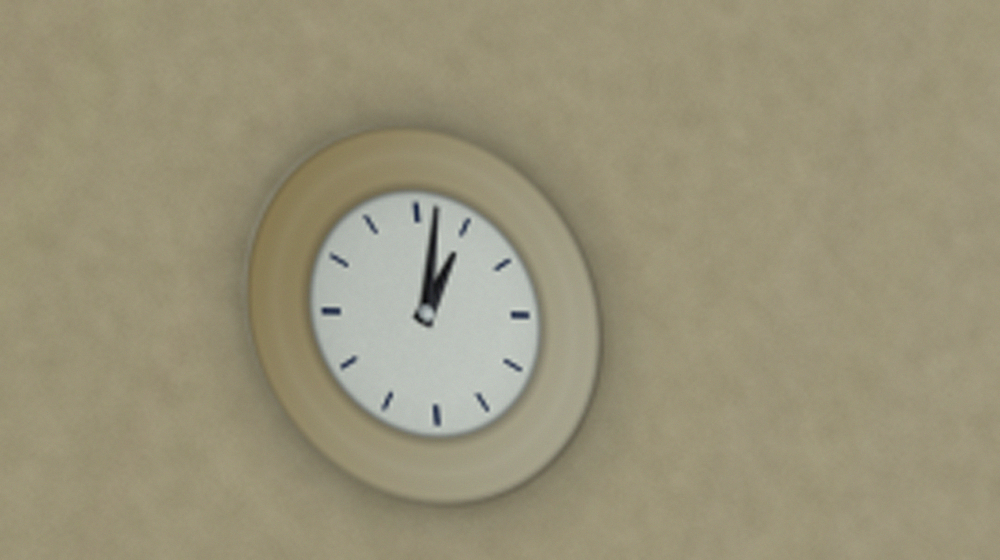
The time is h=1 m=2
